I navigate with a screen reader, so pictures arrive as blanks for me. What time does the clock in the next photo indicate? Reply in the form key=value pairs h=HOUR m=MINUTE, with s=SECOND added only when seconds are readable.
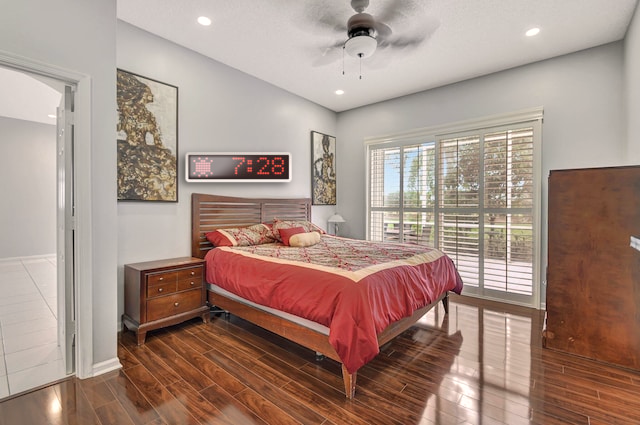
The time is h=7 m=28
